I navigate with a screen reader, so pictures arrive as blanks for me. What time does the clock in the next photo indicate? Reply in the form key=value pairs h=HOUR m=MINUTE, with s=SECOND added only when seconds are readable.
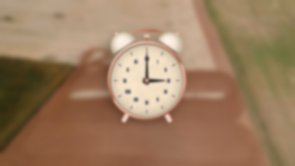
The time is h=3 m=0
